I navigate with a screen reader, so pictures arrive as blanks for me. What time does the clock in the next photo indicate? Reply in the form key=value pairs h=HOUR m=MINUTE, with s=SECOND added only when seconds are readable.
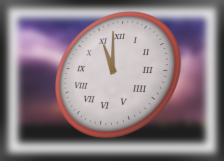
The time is h=10 m=58
